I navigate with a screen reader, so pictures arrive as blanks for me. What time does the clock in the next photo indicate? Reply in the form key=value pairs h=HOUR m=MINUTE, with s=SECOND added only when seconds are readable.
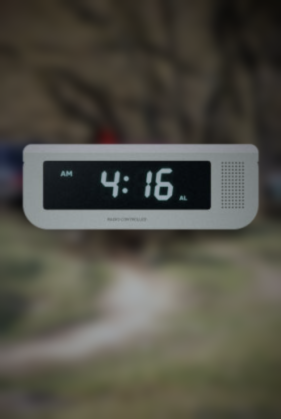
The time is h=4 m=16
